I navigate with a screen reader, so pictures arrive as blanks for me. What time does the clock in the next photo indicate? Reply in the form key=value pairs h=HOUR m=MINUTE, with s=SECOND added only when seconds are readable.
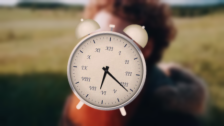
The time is h=6 m=21
